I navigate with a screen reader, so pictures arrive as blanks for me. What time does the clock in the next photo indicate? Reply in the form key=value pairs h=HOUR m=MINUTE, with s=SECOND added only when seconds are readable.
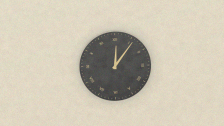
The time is h=12 m=6
